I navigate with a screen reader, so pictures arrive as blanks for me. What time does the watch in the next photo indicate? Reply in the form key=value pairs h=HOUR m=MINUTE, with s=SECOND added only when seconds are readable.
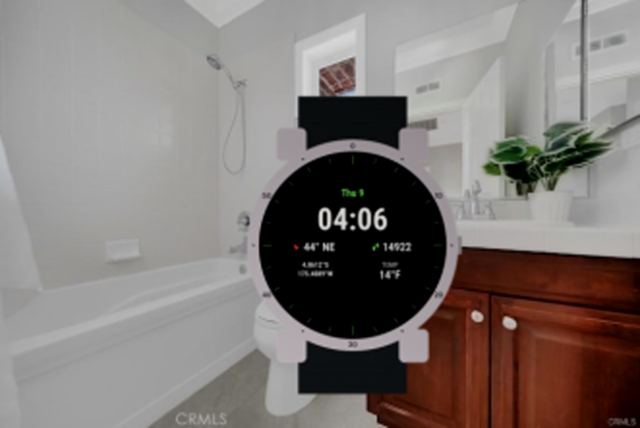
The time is h=4 m=6
